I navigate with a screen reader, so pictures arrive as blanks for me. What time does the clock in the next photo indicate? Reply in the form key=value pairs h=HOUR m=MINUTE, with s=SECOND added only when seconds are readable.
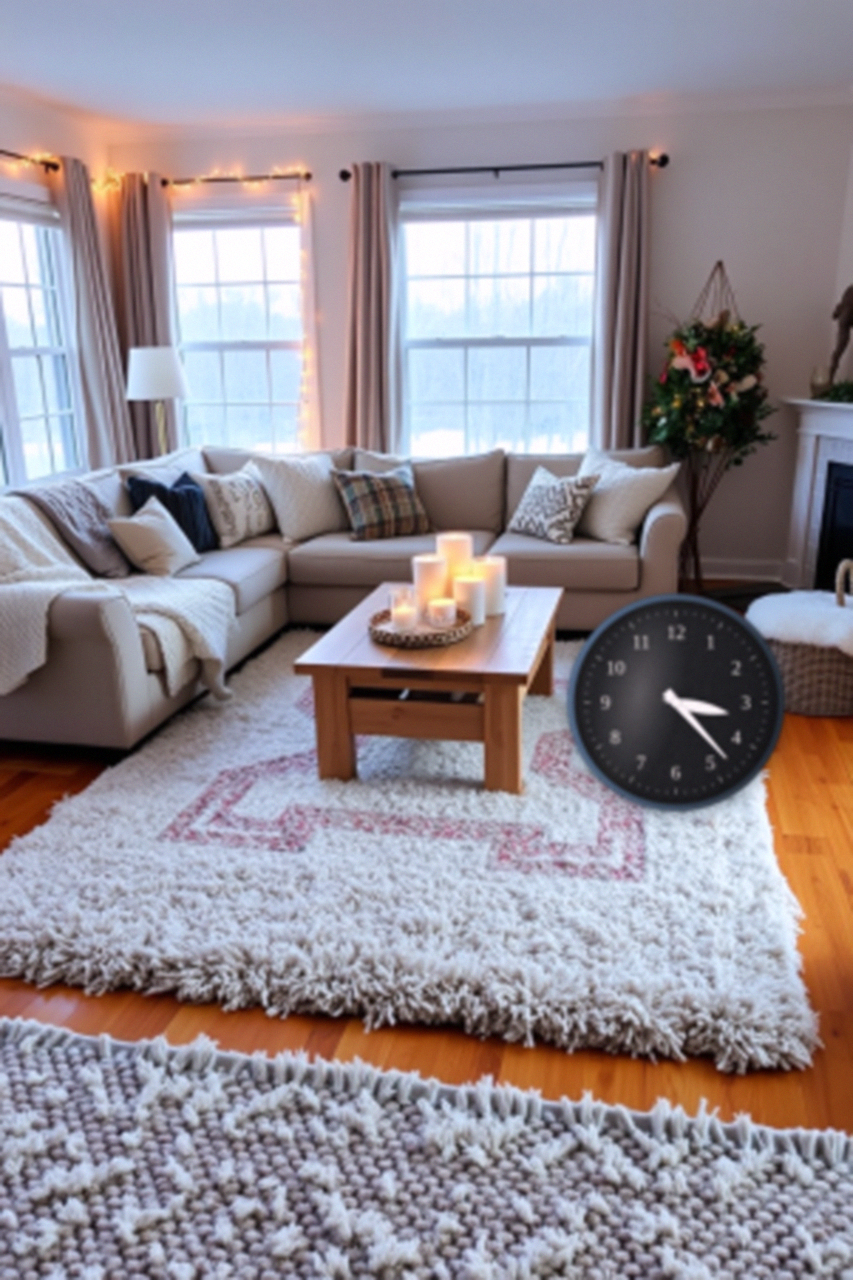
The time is h=3 m=23
